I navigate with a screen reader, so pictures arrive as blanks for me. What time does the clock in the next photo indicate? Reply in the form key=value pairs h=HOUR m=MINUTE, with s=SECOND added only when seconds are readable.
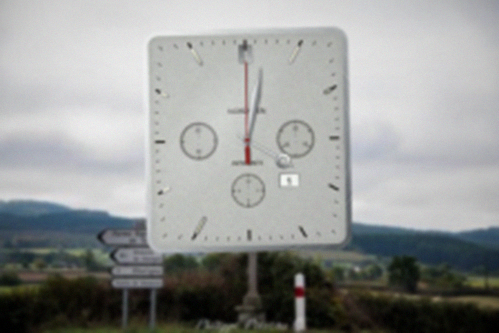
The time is h=4 m=2
